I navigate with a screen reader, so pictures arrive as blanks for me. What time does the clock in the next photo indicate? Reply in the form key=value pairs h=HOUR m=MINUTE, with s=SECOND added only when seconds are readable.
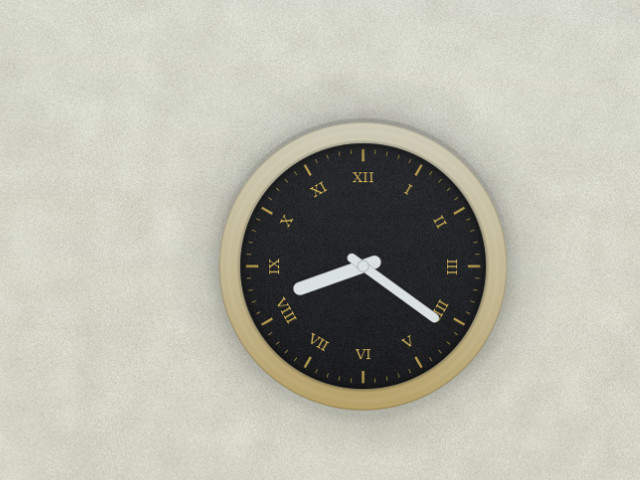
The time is h=8 m=21
